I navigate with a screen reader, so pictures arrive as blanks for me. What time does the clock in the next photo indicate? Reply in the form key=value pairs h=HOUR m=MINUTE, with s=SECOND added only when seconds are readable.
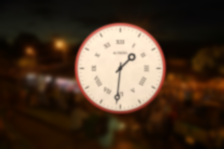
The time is h=1 m=31
